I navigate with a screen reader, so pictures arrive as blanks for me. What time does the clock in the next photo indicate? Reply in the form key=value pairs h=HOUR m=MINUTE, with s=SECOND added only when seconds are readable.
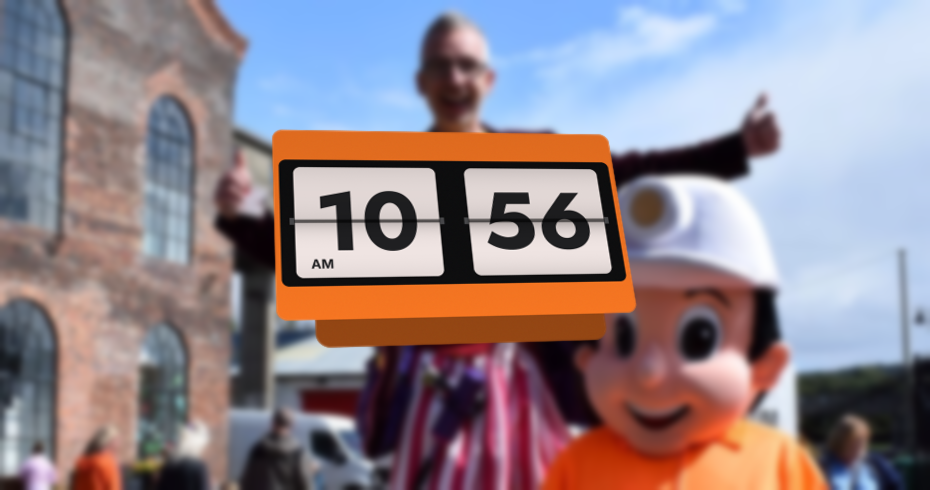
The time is h=10 m=56
